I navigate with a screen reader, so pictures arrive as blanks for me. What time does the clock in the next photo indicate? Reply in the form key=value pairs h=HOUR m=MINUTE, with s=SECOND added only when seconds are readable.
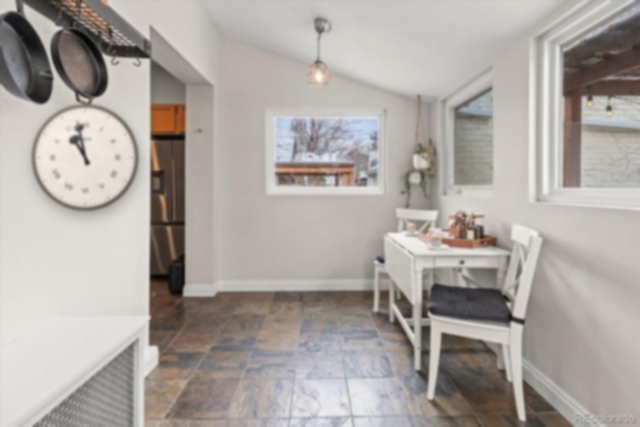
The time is h=10 m=58
